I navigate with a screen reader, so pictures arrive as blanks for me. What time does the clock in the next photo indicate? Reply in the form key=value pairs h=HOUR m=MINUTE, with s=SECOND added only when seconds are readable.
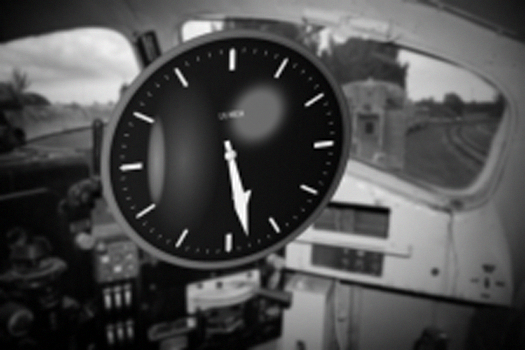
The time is h=5 m=28
